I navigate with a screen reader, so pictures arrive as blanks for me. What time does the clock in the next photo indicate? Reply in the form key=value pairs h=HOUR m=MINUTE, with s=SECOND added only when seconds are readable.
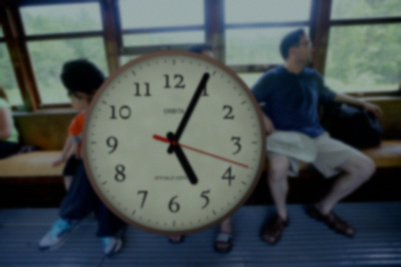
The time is h=5 m=4 s=18
